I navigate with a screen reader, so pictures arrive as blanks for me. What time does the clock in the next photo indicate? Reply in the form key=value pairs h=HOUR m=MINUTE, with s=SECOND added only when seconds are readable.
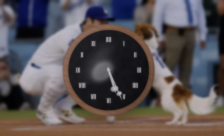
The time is h=5 m=26
